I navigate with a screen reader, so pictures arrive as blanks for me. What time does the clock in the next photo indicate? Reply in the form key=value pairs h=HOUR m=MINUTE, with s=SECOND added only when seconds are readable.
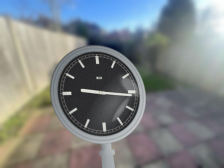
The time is h=9 m=16
